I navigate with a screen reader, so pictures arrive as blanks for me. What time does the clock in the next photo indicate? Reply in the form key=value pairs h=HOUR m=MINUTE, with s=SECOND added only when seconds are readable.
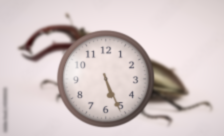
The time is h=5 m=26
